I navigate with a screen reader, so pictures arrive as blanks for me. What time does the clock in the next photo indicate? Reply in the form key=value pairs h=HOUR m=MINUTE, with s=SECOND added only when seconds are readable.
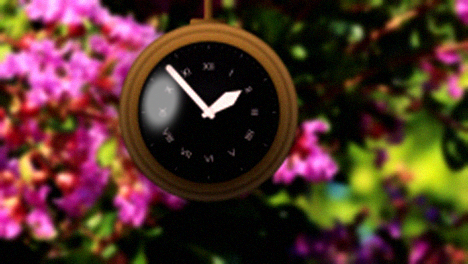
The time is h=1 m=53
